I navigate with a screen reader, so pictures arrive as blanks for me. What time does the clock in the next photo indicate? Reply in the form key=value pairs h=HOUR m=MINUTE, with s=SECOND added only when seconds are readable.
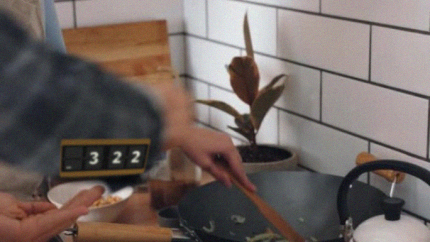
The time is h=3 m=22
